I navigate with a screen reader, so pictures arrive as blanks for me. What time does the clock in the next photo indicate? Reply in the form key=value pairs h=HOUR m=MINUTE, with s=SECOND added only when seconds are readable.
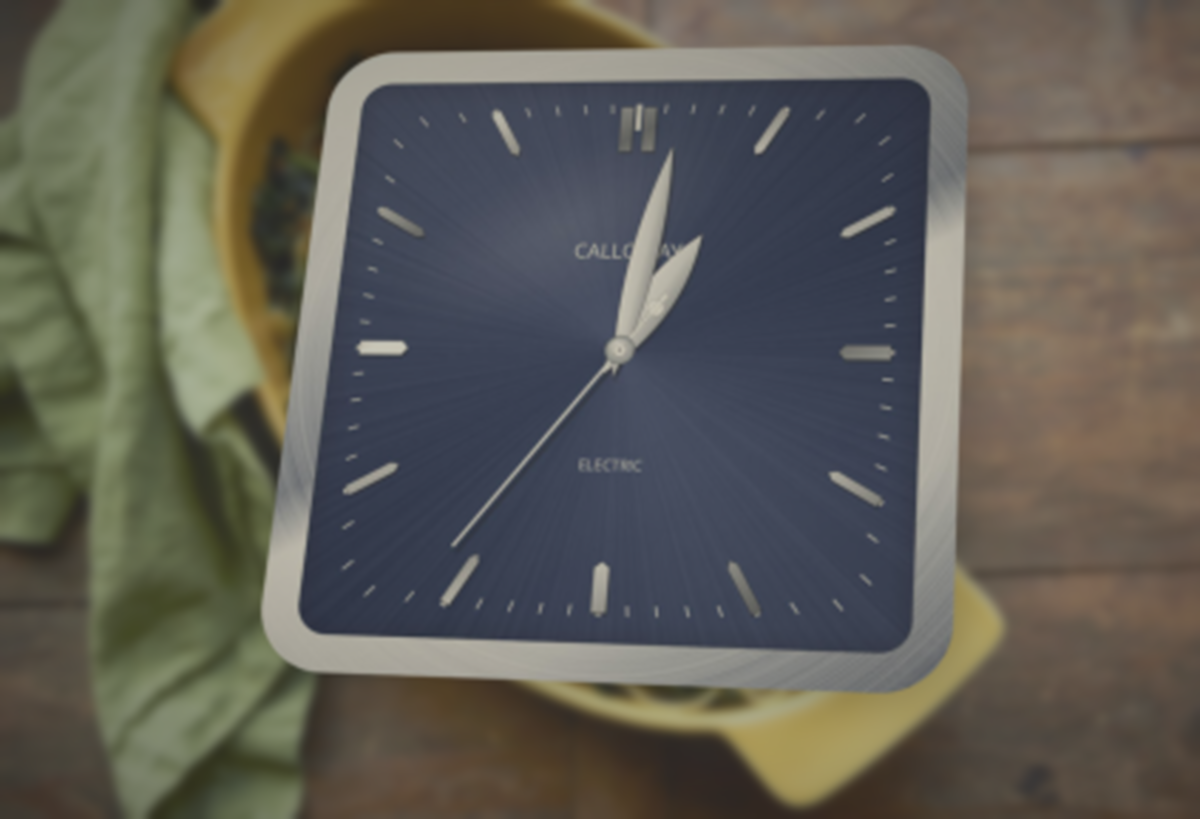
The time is h=1 m=1 s=36
